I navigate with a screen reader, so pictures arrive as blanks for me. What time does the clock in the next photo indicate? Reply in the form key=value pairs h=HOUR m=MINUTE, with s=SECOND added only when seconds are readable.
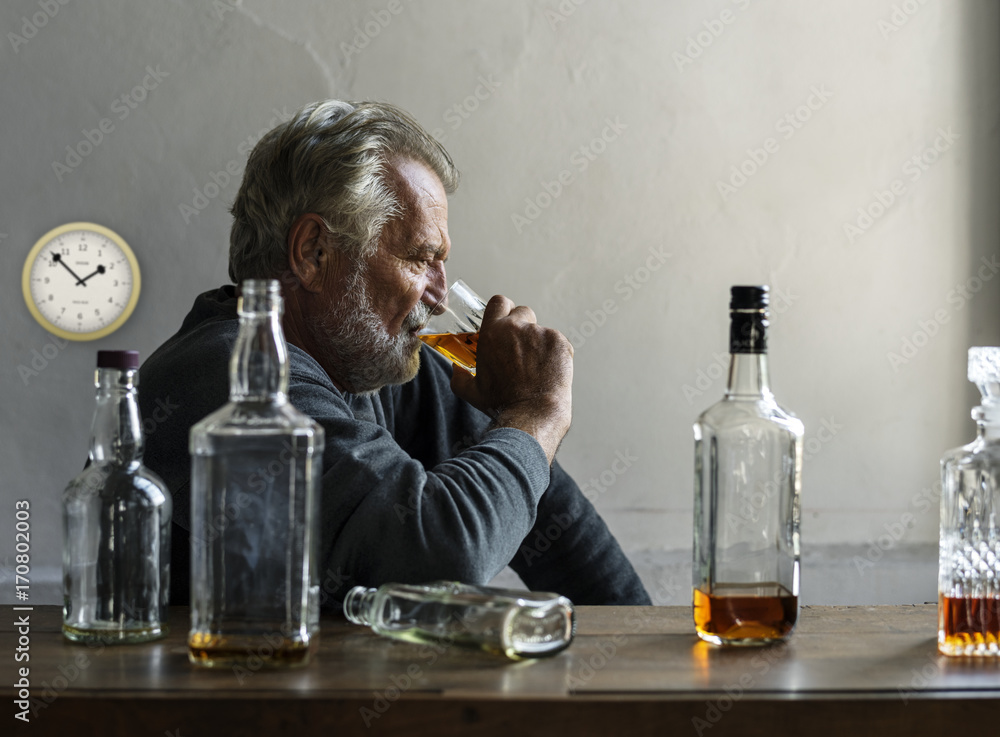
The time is h=1 m=52
